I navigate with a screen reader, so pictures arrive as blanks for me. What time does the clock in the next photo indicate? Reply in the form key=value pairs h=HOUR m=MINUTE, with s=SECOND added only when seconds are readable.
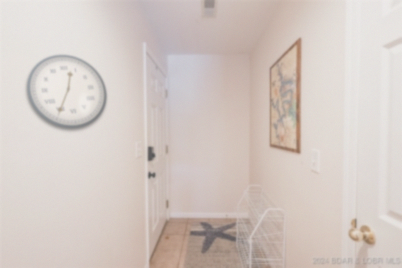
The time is h=12 m=35
